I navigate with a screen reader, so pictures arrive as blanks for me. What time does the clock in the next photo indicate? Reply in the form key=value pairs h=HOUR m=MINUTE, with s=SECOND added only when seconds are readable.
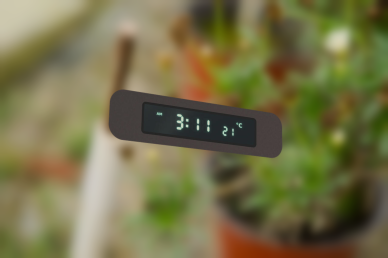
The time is h=3 m=11
